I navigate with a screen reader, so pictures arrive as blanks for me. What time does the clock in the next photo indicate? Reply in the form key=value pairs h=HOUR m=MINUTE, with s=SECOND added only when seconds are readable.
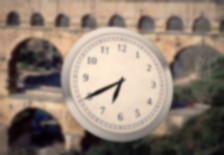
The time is h=6 m=40
